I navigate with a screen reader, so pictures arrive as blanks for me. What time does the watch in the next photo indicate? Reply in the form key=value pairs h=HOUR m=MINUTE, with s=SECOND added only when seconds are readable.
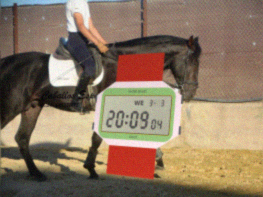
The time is h=20 m=9 s=4
